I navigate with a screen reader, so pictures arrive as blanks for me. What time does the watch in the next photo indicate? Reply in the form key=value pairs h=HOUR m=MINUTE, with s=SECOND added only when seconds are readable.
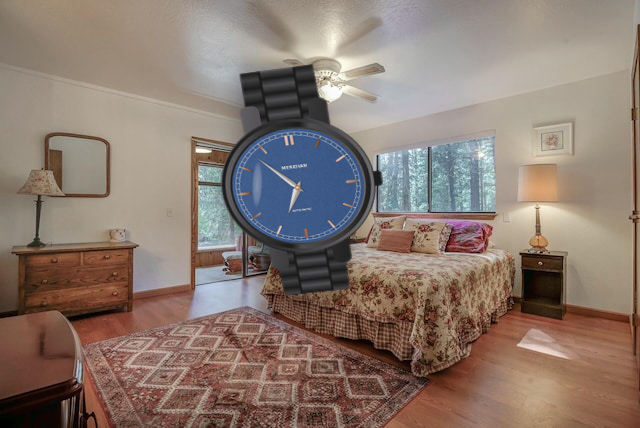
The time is h=6 m=53
